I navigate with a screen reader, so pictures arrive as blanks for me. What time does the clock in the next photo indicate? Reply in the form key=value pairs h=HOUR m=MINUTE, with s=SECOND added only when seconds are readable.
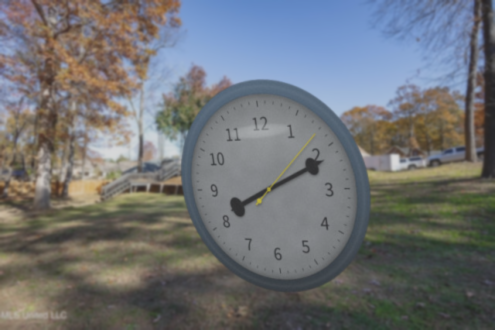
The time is h=8 m=11 s=8
